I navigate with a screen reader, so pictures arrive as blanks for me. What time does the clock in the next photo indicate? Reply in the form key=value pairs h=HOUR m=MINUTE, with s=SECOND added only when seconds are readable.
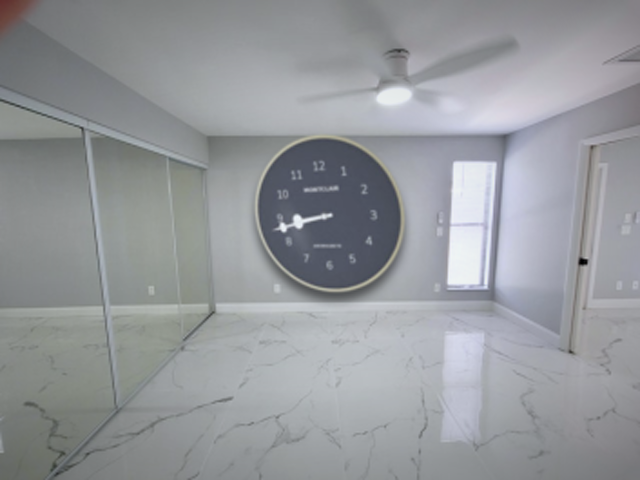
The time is h=8 m=43
